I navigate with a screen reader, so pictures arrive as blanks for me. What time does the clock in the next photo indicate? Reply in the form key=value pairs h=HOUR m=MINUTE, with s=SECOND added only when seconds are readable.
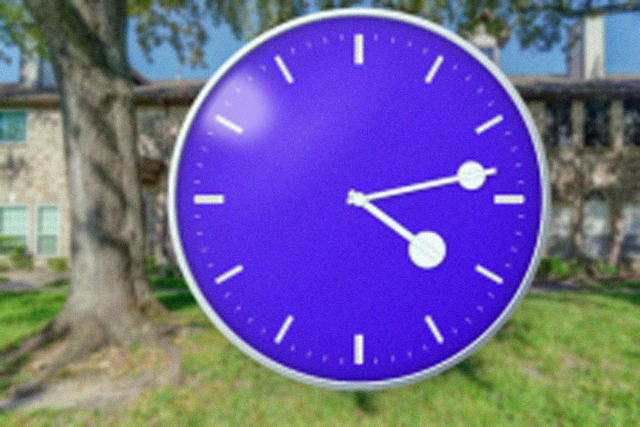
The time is h=4 m=13
